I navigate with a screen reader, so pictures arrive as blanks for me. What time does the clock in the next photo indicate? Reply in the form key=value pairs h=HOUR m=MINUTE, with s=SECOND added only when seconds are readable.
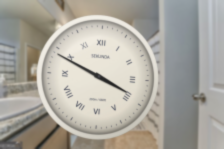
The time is h=3 m=49
